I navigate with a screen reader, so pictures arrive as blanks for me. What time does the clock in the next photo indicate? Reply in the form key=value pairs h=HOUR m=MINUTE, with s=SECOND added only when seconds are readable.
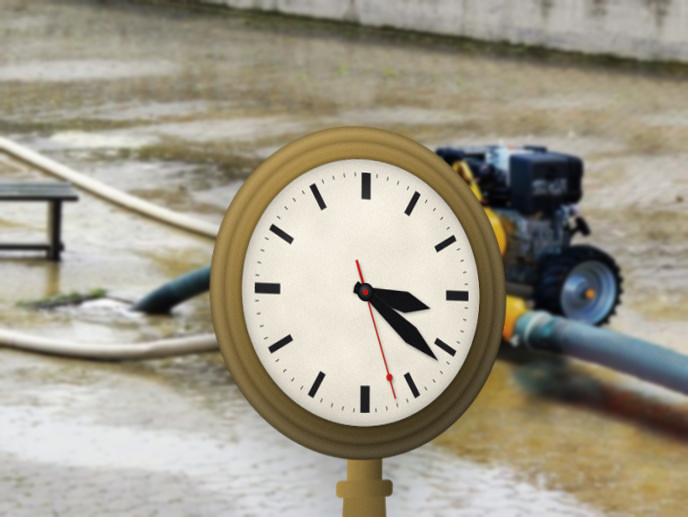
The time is h=3 m=21 s=27
